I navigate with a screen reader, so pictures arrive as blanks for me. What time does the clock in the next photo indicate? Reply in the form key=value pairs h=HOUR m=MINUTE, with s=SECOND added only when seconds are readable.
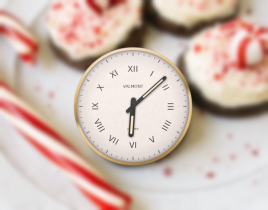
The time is h=6 m=8
